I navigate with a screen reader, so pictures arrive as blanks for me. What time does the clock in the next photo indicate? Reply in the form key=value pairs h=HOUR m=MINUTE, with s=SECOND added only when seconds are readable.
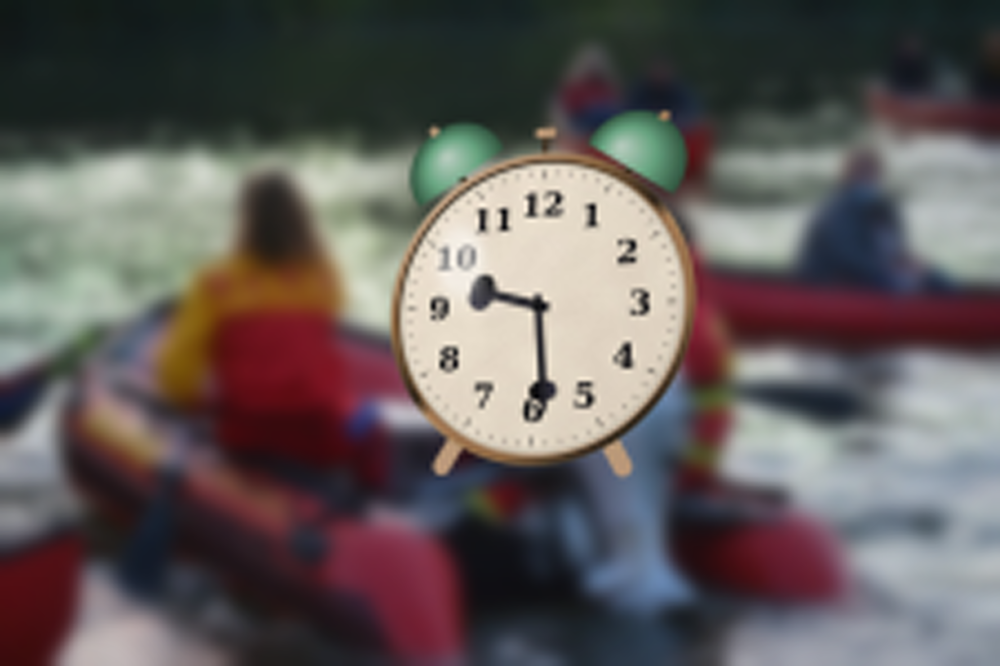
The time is h=9 m=29
